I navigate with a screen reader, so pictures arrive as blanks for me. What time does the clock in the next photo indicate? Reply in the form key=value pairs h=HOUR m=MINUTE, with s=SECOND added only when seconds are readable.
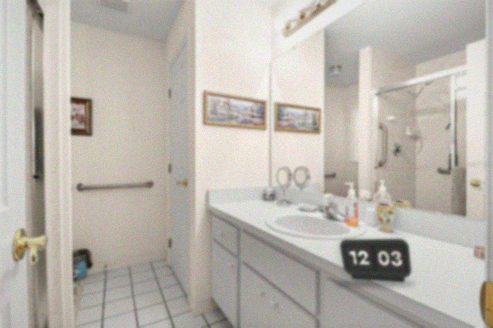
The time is h=12 m=3
